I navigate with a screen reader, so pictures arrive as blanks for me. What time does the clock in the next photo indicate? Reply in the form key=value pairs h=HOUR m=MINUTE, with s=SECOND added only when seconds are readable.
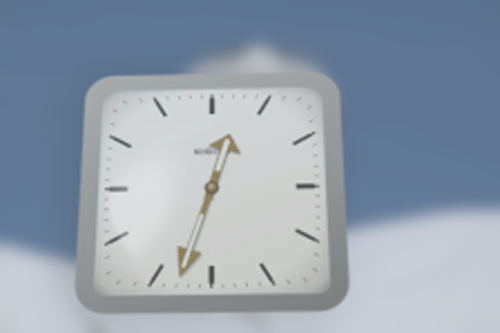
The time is h=12 m=33
